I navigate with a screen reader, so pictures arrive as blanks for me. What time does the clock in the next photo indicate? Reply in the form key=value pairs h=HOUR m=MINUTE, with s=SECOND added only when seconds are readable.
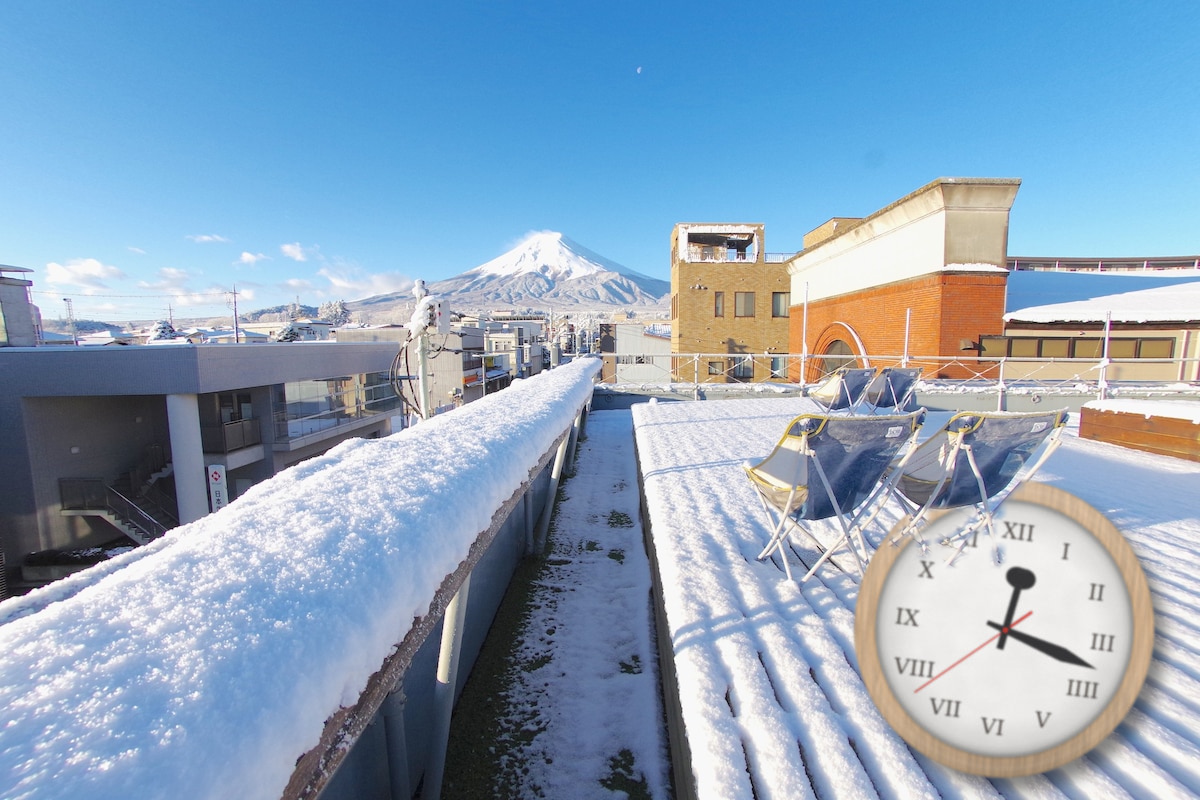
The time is h=12 m=17 s=38
